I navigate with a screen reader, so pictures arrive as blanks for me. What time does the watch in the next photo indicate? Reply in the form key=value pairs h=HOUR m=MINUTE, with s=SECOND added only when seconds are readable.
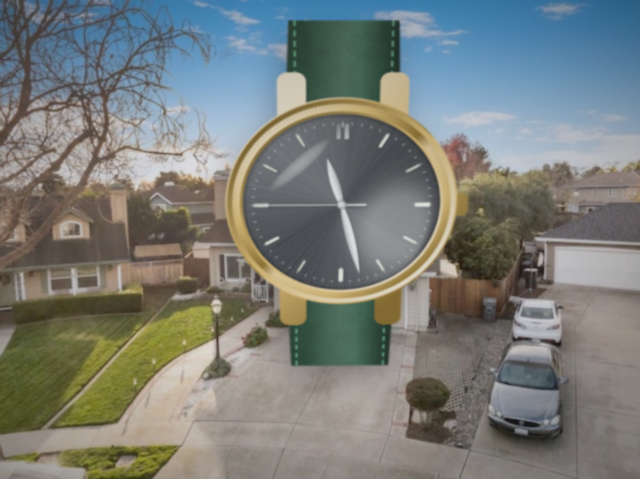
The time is h=11 m=27 s=45
